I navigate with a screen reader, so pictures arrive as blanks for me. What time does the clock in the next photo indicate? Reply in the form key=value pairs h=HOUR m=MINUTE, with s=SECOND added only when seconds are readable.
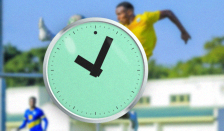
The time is h=10 m=4
